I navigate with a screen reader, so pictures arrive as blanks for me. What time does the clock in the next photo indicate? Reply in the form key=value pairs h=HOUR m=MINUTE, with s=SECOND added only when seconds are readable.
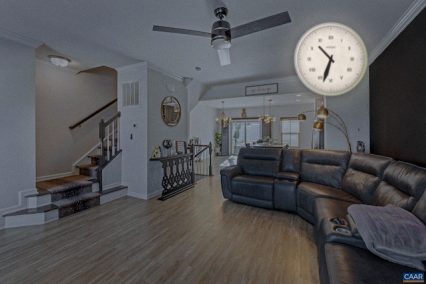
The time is h=10 m=33
